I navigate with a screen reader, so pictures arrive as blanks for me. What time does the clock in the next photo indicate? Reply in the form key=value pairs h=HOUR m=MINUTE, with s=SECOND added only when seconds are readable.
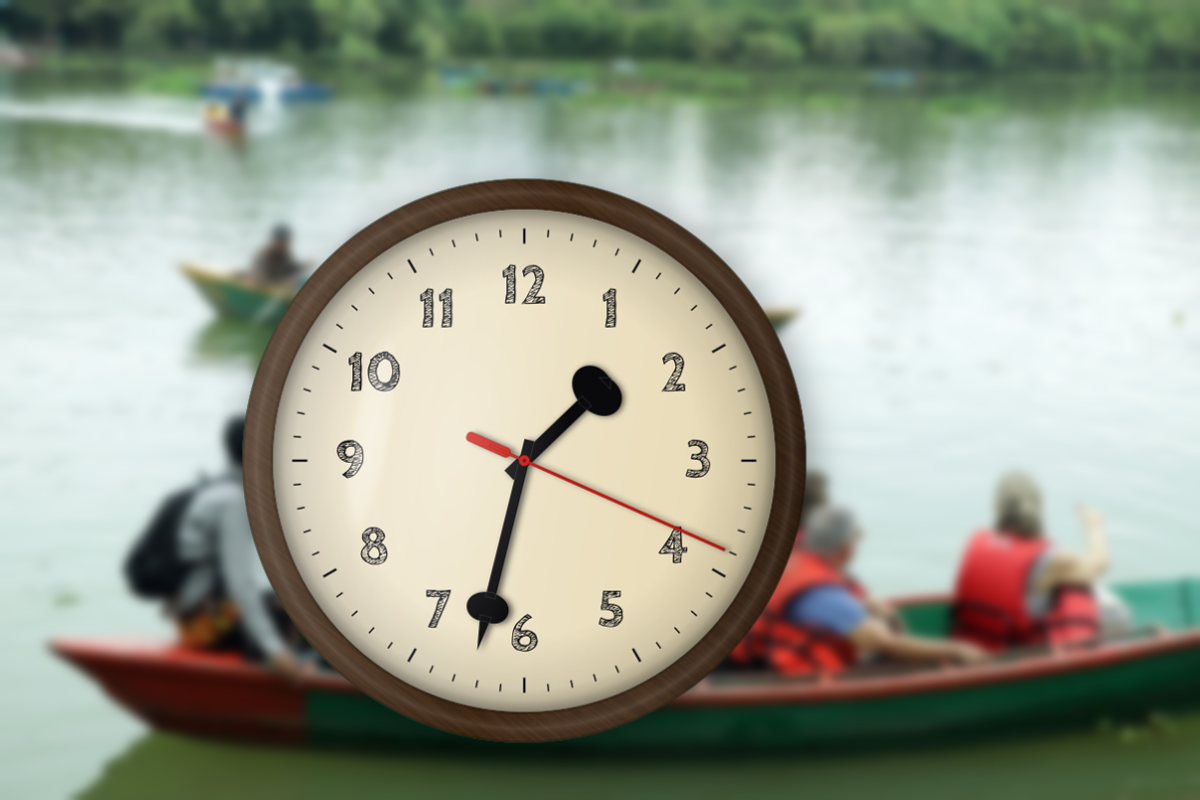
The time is h=1 m=32 s=19
